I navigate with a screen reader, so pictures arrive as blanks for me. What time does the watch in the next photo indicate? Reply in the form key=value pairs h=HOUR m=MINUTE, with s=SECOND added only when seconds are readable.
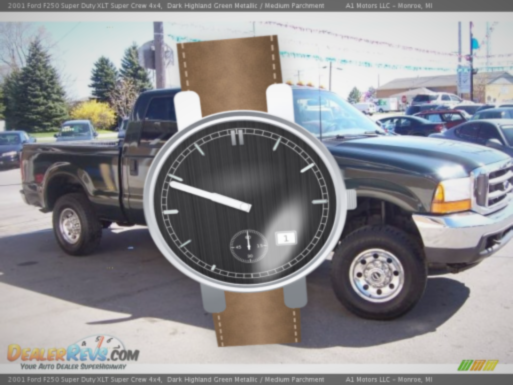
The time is h=9 m=49
